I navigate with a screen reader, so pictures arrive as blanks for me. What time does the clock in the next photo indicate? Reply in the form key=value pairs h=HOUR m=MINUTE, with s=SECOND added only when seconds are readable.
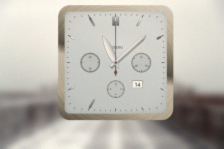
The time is h=11 m=8
